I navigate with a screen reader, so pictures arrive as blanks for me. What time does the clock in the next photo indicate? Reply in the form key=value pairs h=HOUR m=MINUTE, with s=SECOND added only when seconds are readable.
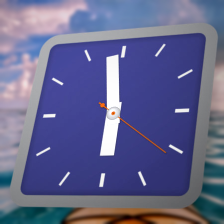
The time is h=5 m=58 s=21
